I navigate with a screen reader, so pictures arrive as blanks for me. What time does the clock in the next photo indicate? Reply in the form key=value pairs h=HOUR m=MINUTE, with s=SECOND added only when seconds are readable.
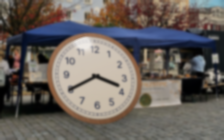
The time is h=3 m=40
